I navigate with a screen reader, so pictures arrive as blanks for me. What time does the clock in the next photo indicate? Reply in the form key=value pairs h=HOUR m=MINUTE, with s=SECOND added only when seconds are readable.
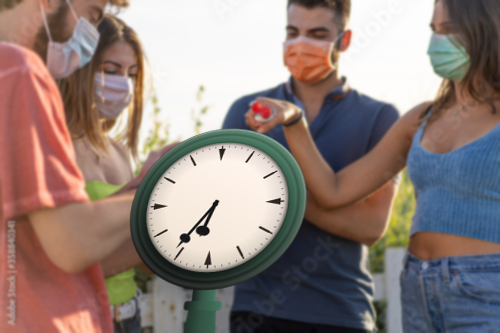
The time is h=6 m=36
